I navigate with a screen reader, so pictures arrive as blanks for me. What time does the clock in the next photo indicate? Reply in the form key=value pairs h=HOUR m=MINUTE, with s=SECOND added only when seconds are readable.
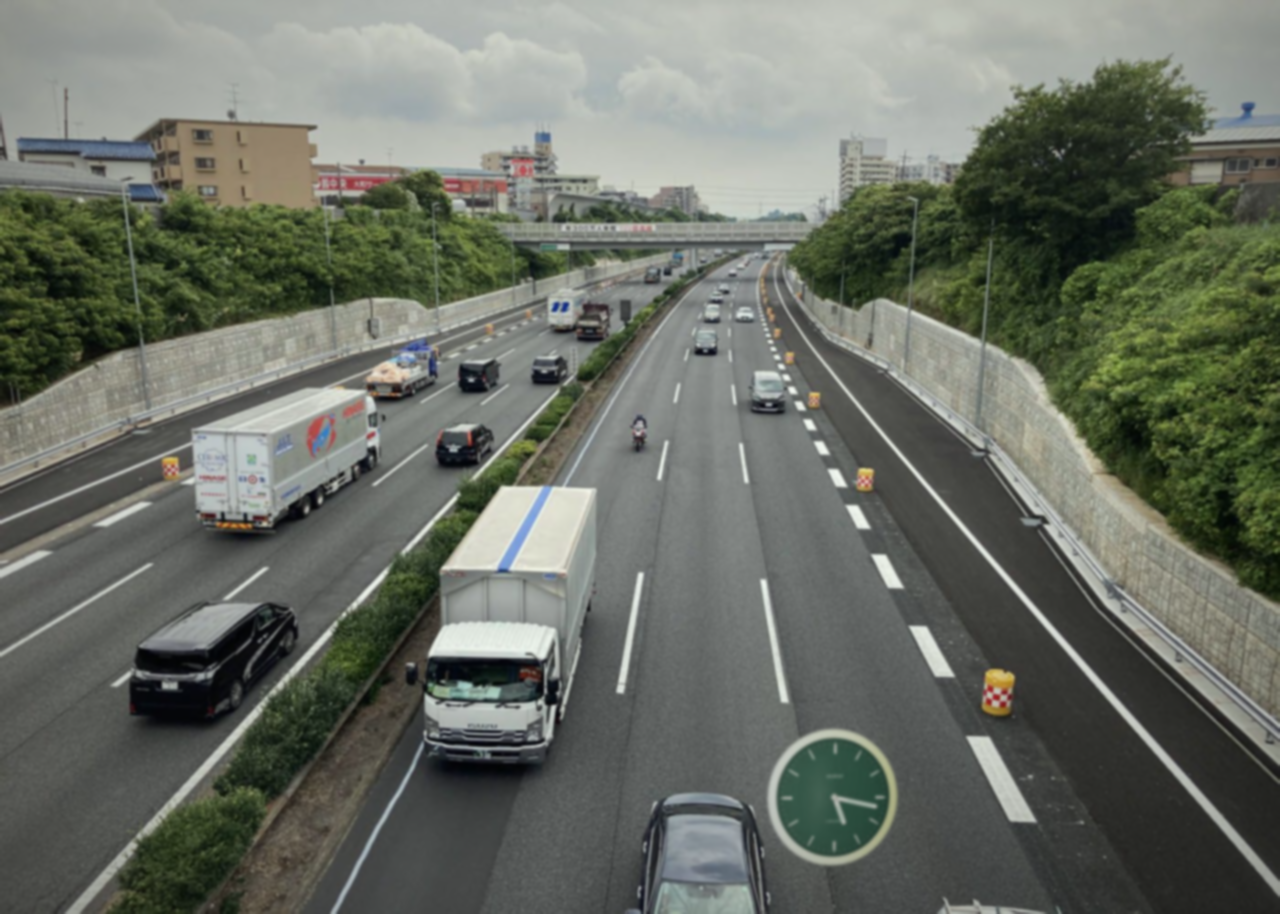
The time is h=5 m=17
